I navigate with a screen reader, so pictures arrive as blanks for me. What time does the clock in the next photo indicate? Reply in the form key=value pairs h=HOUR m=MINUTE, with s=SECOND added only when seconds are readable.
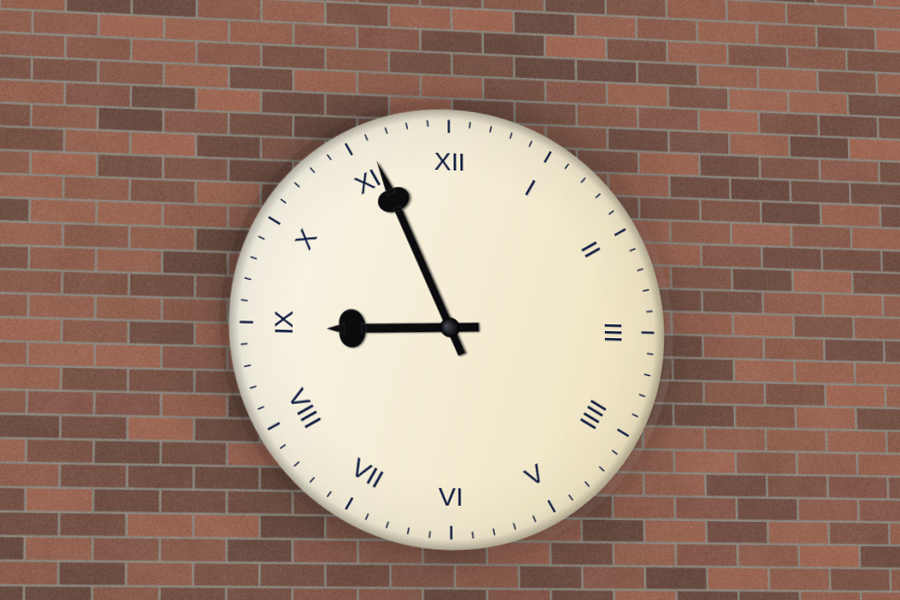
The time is h=8 m=56
